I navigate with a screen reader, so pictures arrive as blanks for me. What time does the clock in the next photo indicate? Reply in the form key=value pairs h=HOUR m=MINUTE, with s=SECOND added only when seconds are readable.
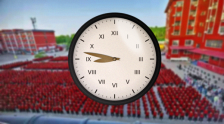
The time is h=8 m=47
